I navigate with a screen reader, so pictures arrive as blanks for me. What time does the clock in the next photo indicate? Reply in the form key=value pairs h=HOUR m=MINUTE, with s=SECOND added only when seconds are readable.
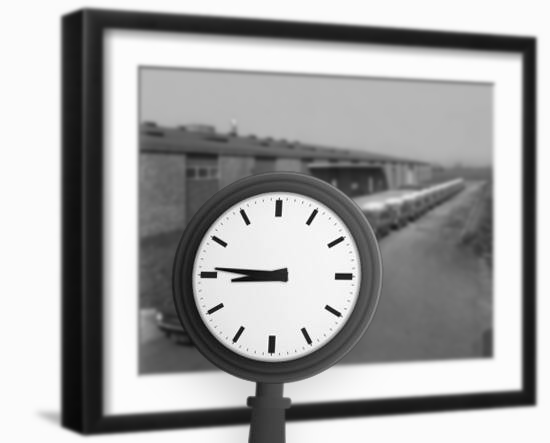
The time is h=8 m=46
